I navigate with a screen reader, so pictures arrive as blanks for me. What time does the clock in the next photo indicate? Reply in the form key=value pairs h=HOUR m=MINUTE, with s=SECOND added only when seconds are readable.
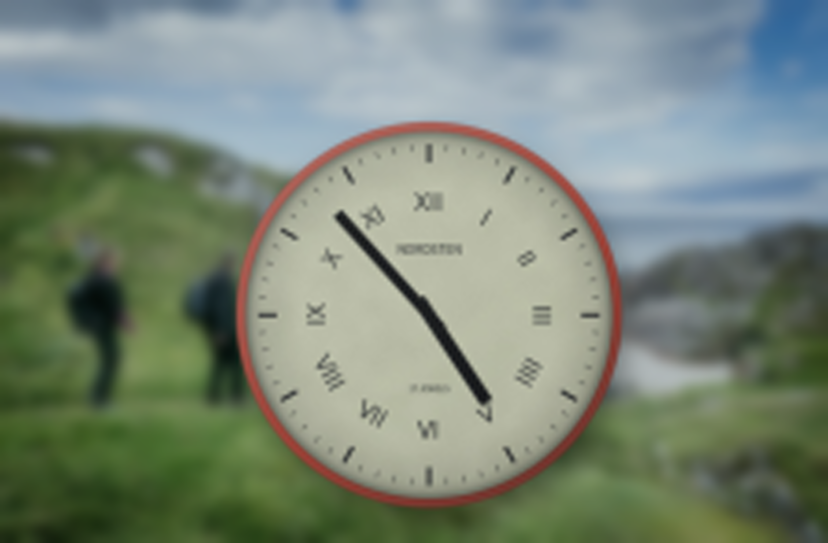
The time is h=4 m=53
